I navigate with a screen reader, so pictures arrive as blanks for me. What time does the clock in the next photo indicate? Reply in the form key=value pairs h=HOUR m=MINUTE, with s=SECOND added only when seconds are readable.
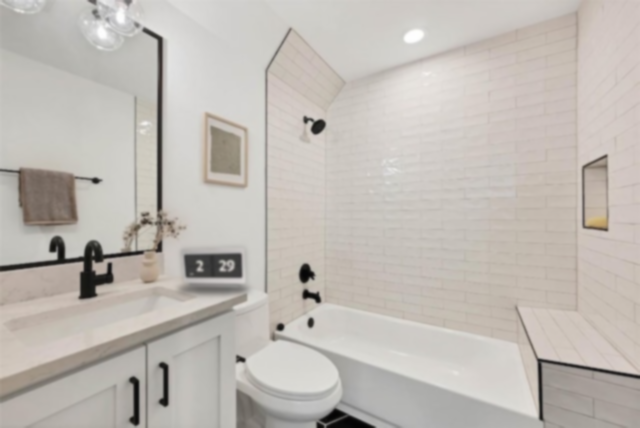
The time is h=2 m=29
